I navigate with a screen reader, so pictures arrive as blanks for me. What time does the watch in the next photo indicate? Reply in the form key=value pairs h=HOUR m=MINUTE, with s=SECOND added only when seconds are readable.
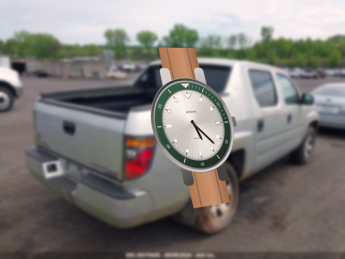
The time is h=5 m=23
